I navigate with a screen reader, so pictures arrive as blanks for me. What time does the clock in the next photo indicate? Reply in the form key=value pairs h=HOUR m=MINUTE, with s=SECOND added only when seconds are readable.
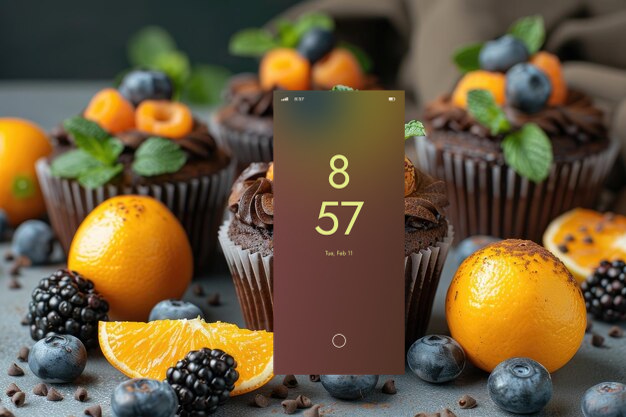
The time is h=8 m=57
